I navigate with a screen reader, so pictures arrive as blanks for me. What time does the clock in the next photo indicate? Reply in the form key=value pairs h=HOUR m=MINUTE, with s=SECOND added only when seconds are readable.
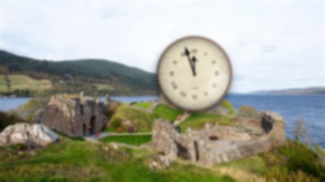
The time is h=11 m=57
